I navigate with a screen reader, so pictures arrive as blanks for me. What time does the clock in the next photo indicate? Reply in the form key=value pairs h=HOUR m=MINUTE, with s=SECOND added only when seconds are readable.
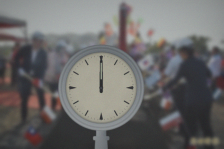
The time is h=12 m=0
